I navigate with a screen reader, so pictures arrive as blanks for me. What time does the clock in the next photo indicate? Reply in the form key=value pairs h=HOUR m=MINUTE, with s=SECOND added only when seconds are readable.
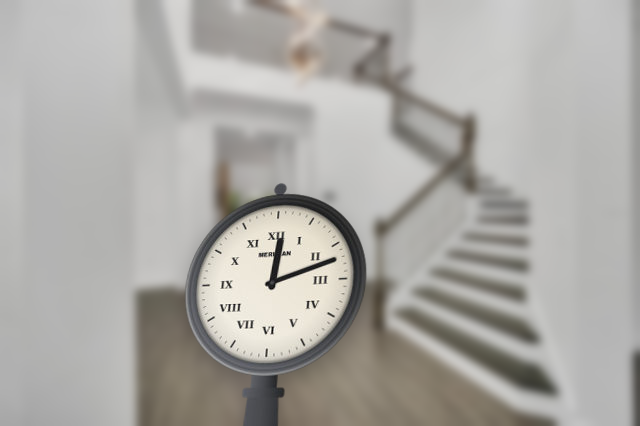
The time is h=12 m=12
